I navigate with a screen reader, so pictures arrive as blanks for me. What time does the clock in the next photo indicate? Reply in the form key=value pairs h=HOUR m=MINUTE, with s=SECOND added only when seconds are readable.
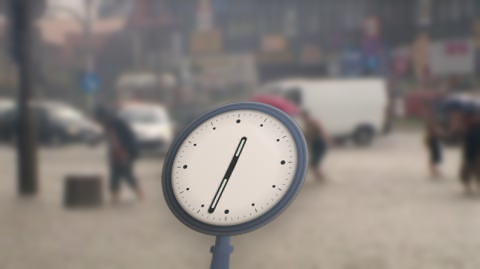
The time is h=12 m=33
